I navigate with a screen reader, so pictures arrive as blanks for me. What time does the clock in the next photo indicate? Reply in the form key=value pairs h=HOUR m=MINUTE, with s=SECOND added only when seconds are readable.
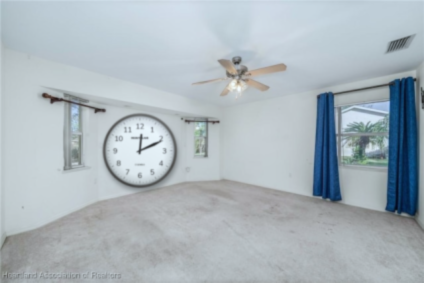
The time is h=12 m=11
